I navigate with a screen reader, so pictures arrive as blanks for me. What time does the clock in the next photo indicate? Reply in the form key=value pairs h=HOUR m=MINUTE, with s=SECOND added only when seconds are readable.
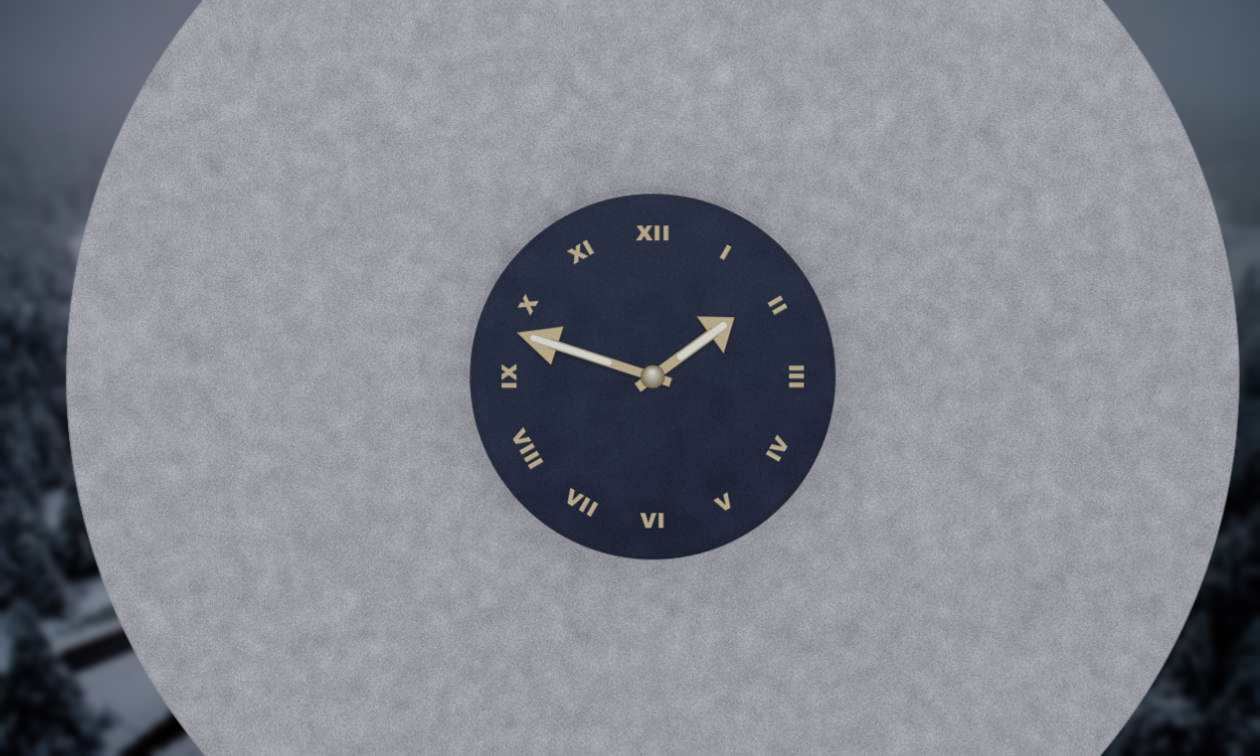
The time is h=1 m=48
